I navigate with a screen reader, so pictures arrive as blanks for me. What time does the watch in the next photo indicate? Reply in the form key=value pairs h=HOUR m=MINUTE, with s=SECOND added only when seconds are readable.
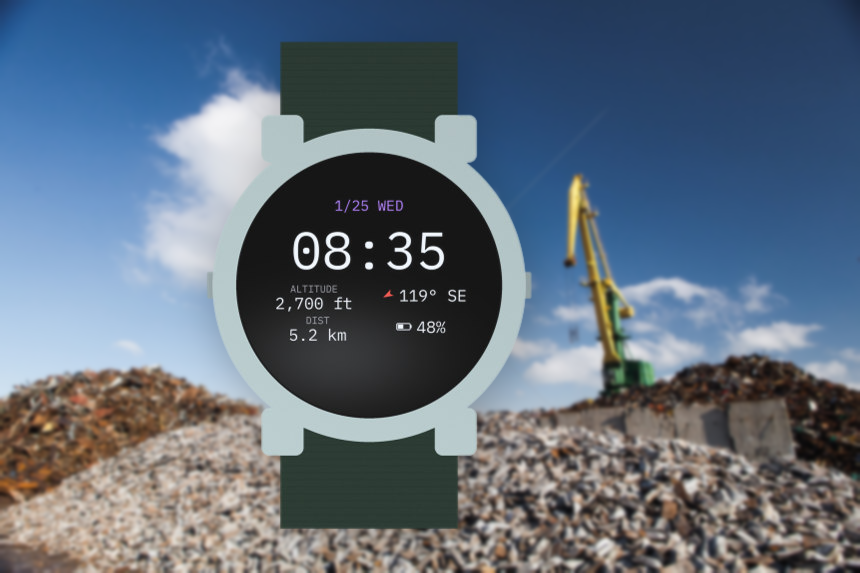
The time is h=8 m=35
